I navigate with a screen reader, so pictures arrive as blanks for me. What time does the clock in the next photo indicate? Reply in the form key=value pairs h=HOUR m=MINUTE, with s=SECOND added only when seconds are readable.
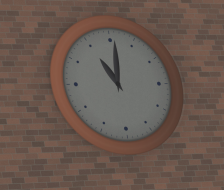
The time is h=11 m=1
